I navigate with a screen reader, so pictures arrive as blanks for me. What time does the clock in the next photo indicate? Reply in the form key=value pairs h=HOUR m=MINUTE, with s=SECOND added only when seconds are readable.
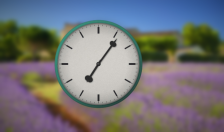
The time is h=7 m=6
